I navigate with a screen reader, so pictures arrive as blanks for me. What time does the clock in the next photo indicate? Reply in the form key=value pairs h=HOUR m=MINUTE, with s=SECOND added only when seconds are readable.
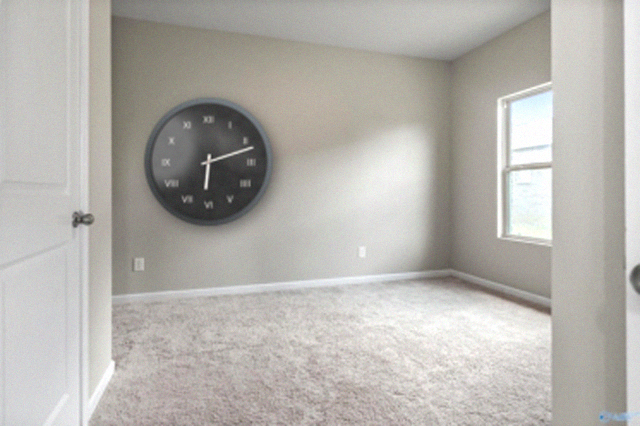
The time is h=6 m=12
